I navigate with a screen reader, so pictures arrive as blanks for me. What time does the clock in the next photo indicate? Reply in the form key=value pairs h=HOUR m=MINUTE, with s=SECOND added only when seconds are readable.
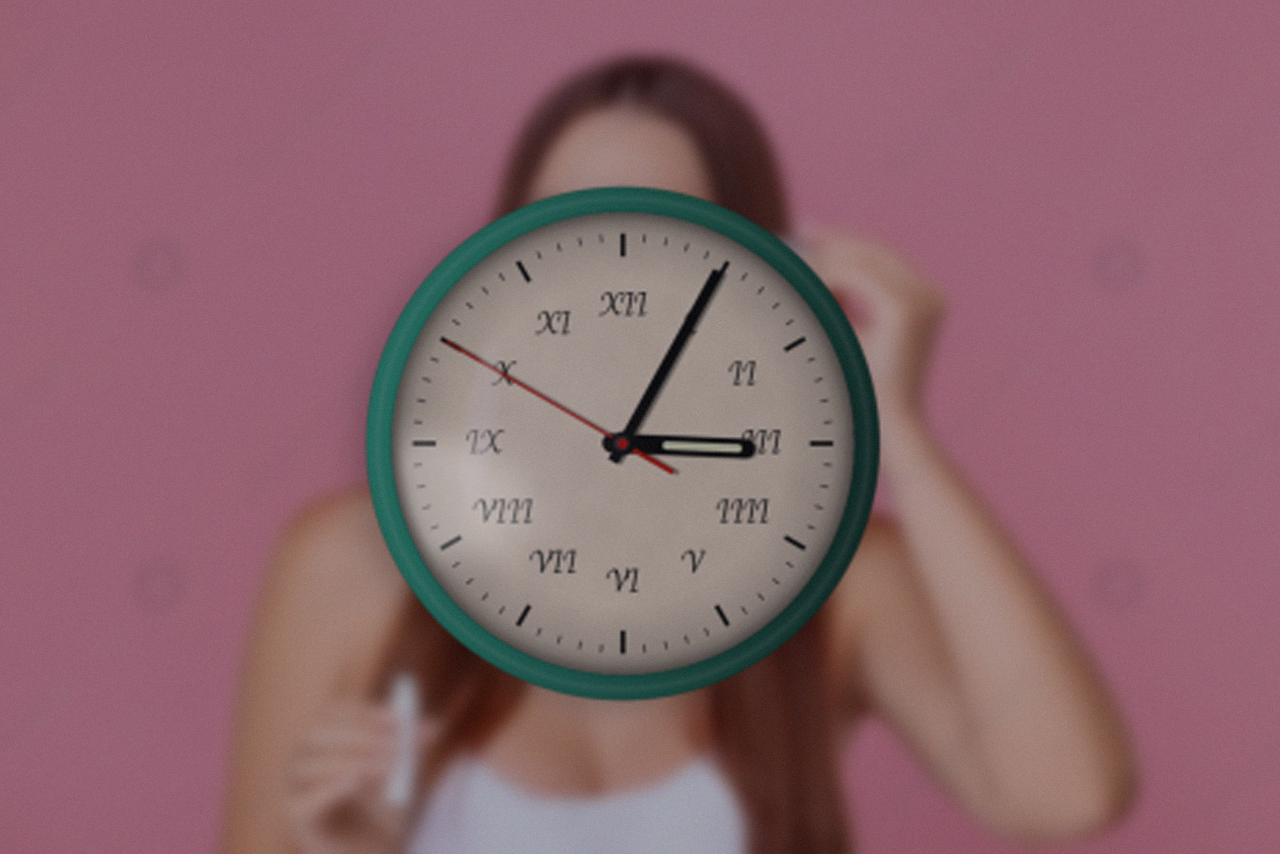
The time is h=3 m=4 s=50
